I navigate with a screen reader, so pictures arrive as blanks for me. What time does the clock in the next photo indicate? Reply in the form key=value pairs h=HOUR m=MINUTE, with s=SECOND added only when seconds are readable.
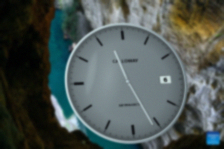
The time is h=11 m=26
